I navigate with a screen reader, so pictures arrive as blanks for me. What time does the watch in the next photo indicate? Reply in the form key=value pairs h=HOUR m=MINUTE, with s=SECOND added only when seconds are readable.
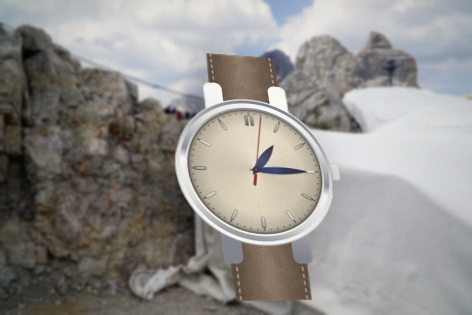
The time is h=1 m=15 s=2
